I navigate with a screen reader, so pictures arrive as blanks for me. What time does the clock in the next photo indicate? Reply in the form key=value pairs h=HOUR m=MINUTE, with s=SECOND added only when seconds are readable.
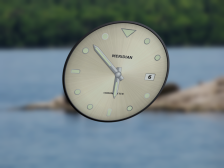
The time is h=5 m=52
